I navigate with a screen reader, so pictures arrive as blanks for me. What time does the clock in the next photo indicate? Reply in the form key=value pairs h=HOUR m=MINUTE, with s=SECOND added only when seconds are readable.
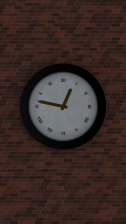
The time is h=12 m=47
